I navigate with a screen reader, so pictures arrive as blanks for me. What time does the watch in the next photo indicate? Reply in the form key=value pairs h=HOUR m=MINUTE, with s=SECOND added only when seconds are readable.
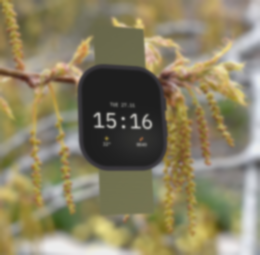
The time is h=15 m=16
